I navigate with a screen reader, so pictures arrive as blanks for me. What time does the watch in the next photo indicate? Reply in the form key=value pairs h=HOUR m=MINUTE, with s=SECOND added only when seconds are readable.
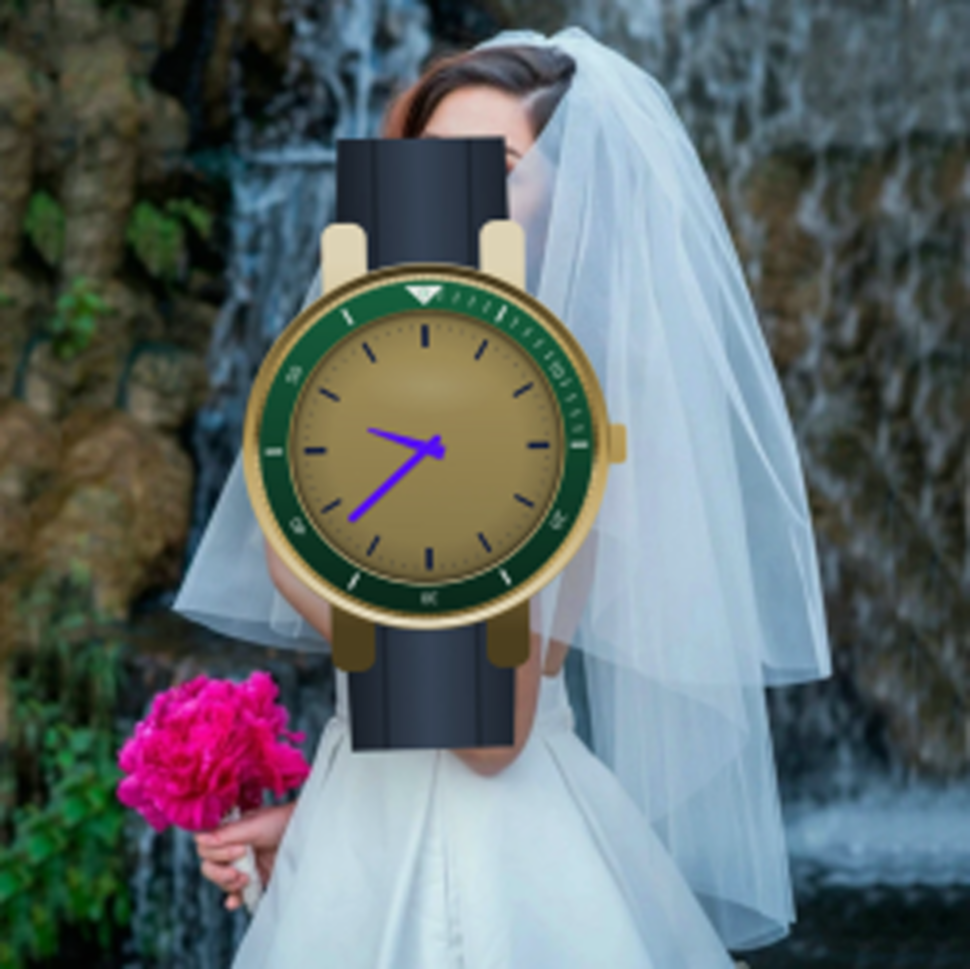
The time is h=9 m=38
